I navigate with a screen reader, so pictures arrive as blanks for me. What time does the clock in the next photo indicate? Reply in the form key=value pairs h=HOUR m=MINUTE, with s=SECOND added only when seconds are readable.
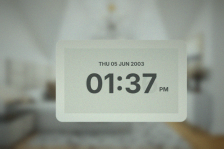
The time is h=1 m=37
